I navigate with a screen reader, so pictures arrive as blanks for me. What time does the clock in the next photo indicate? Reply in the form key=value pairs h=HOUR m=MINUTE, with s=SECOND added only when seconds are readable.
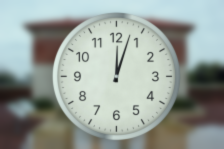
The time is h=12 m=3
